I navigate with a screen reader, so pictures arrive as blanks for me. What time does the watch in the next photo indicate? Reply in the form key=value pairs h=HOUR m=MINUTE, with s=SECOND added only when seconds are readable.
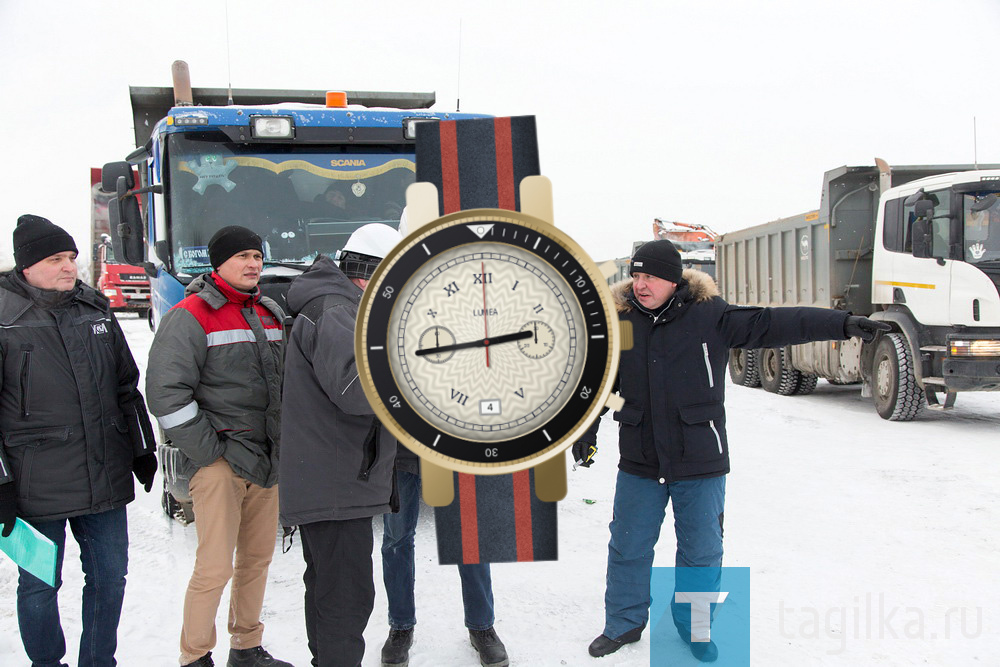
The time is h=2 m=44
